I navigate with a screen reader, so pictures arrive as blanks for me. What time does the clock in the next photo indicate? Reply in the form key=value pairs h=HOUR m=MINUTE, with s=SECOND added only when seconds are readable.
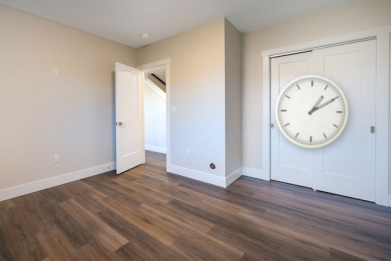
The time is h=1 m=10
